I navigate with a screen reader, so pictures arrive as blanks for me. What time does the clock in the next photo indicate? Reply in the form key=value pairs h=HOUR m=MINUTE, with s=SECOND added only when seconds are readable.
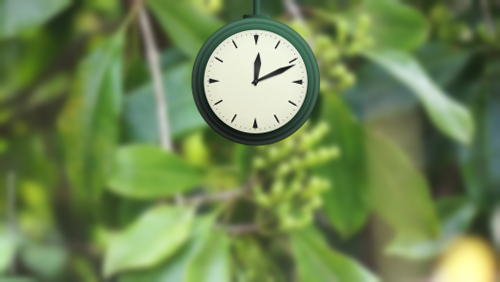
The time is h=12 m=11
